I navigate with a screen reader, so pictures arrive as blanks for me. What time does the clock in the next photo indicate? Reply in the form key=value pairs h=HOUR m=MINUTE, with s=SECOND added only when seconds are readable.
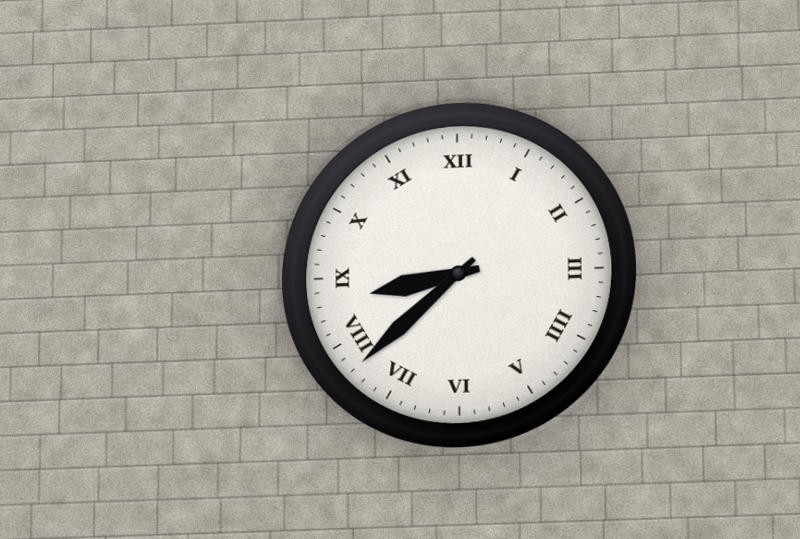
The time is h=8 m=38
